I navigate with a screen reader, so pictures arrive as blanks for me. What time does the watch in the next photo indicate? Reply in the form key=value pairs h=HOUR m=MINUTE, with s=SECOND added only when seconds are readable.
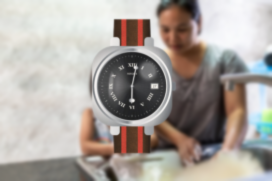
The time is h=6 m=2
